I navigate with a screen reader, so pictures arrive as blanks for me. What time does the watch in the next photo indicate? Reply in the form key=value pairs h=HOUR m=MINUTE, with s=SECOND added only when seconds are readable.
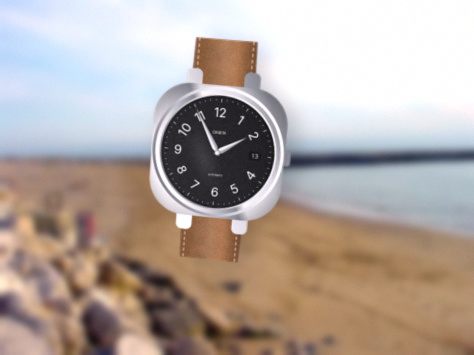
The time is h=1 m=55
